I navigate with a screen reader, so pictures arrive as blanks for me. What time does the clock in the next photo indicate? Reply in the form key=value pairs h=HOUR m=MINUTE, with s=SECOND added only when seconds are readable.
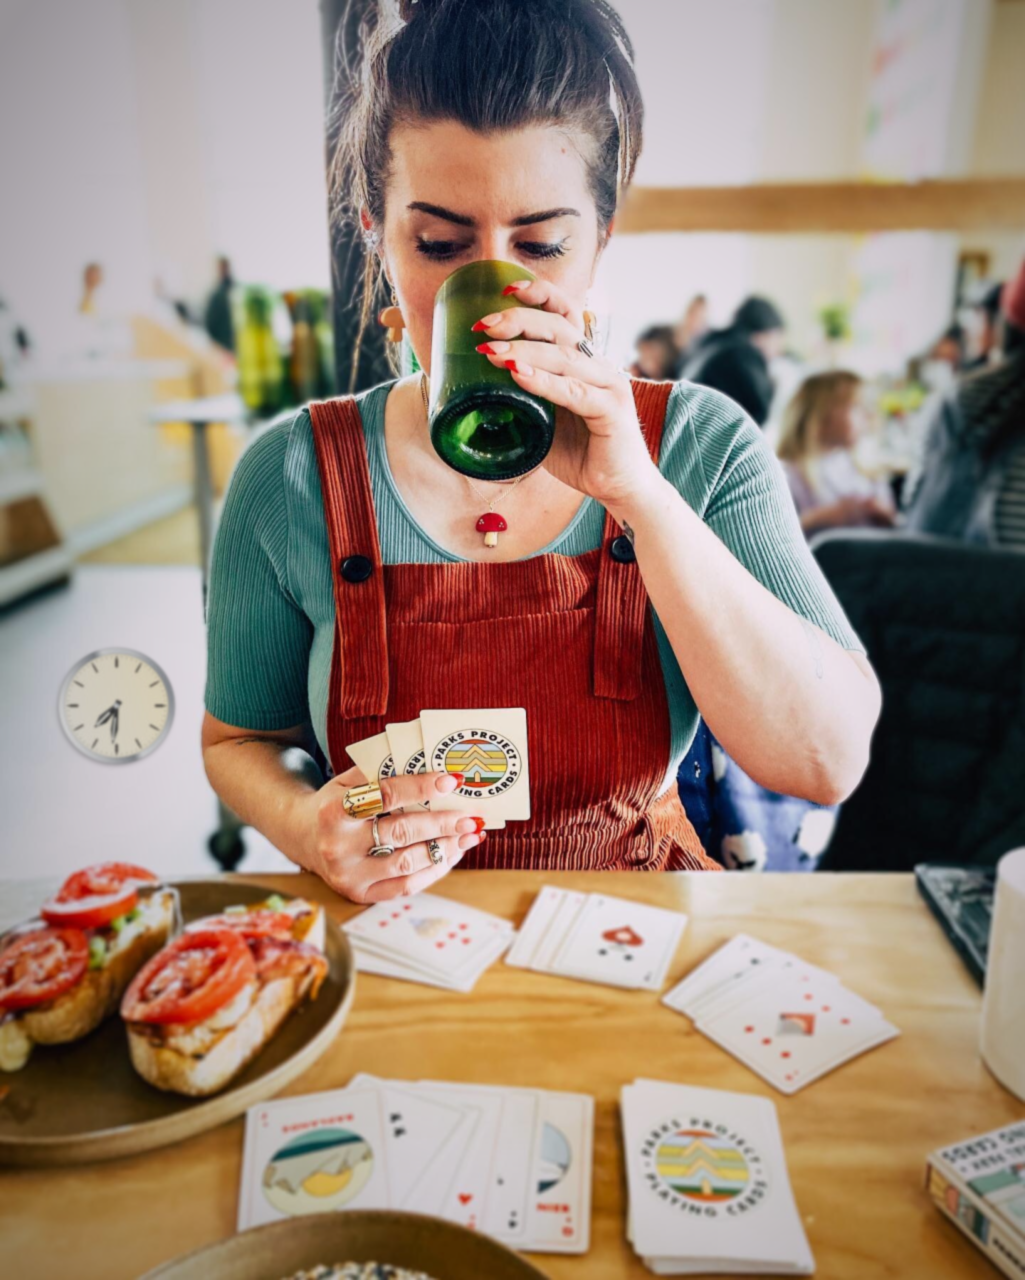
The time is h=7 m=31
